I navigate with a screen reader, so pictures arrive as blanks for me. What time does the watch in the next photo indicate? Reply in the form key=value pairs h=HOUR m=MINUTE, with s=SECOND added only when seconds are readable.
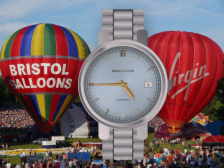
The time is h=4 m=45
